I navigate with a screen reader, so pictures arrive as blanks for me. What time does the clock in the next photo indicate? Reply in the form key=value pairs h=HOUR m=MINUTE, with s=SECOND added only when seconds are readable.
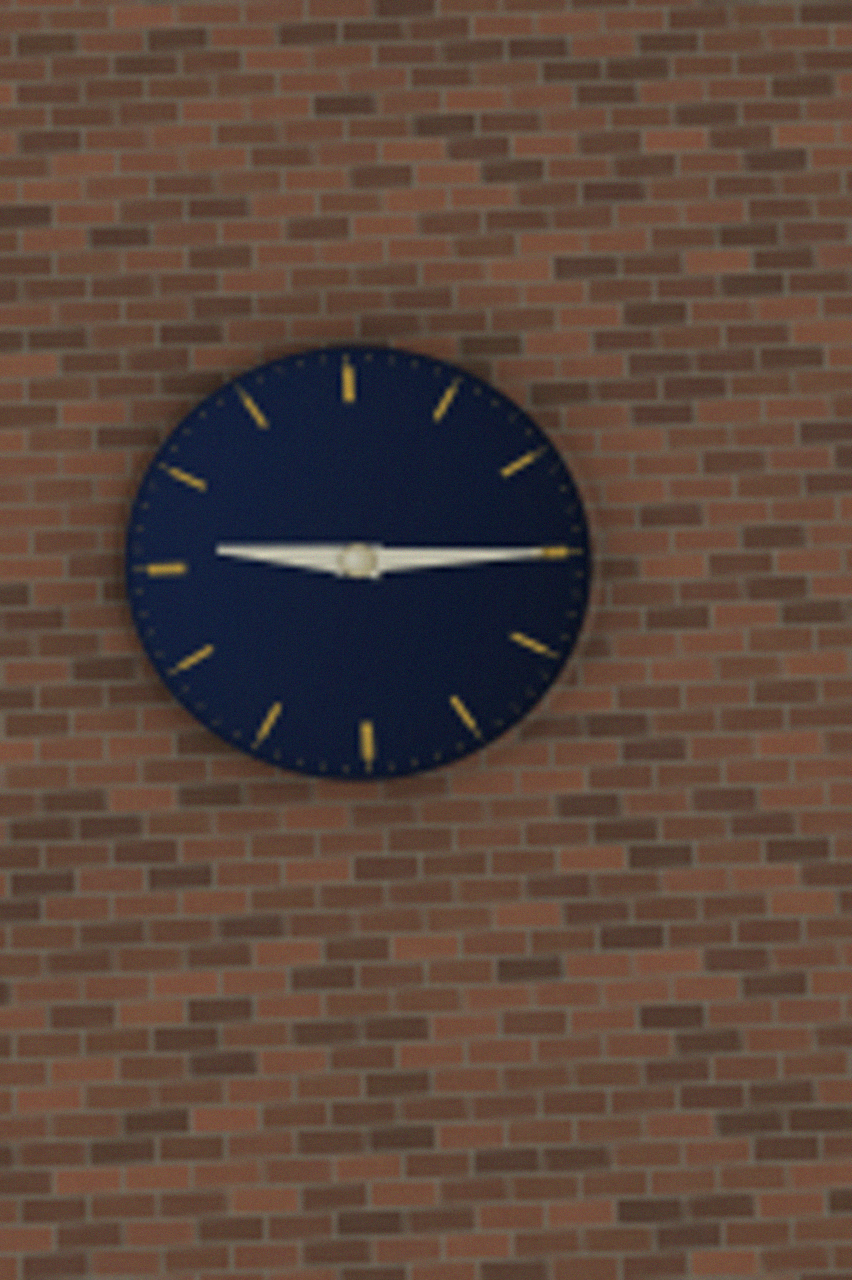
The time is h=9 m=15
